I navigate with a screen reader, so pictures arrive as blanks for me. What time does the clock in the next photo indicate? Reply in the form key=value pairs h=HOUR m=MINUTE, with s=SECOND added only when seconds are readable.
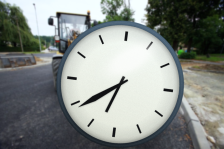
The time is h=6 m=39
